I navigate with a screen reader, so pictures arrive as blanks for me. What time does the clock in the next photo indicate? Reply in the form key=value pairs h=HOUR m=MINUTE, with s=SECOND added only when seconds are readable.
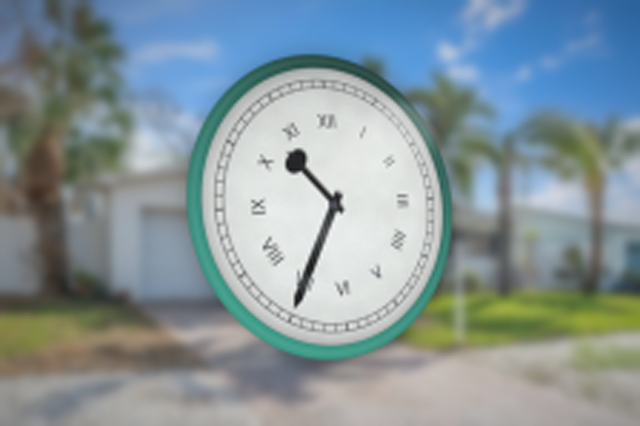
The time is h=10 m=35
